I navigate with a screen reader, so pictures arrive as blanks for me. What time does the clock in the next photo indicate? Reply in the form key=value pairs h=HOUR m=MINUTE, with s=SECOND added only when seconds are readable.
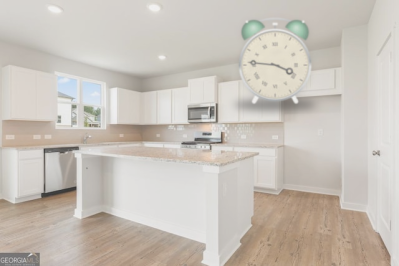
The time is h=3 m=46
